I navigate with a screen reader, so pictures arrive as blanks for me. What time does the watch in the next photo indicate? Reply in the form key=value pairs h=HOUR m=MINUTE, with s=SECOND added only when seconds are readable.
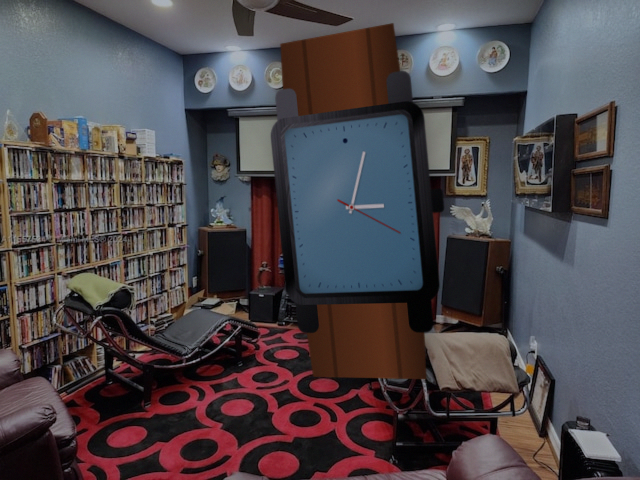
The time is h=3 m=3 s=20
